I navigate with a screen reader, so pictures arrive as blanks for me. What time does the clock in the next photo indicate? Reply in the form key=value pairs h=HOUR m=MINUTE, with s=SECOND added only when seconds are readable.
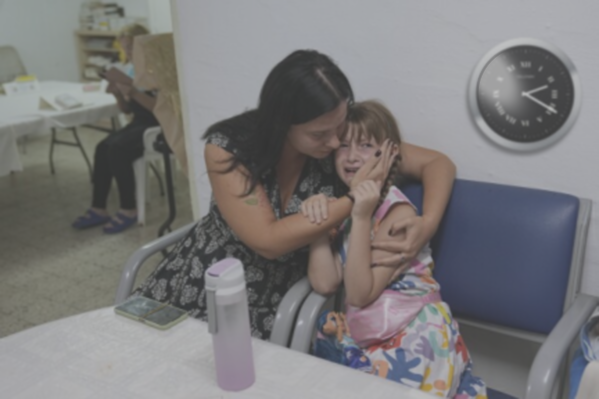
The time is h=2 m=20
